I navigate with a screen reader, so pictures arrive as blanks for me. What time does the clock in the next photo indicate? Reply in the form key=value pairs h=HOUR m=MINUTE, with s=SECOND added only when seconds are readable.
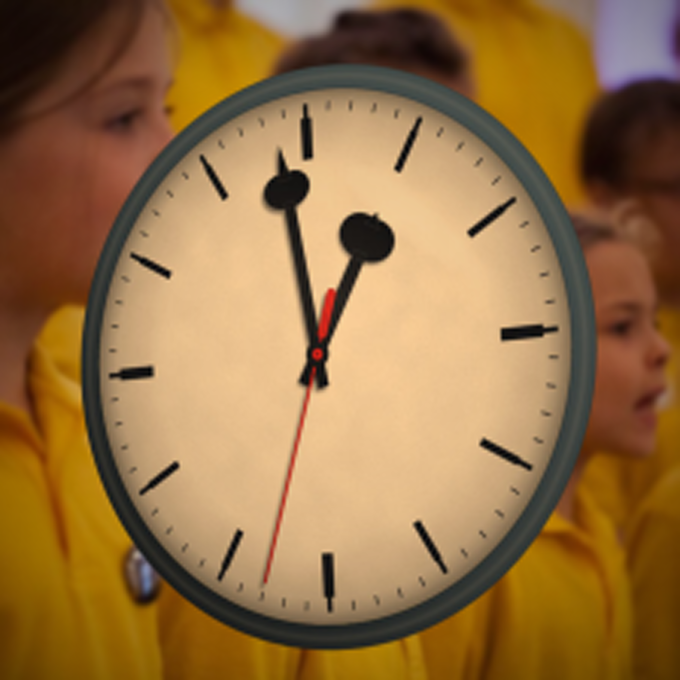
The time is h=12 m=58 s=33
